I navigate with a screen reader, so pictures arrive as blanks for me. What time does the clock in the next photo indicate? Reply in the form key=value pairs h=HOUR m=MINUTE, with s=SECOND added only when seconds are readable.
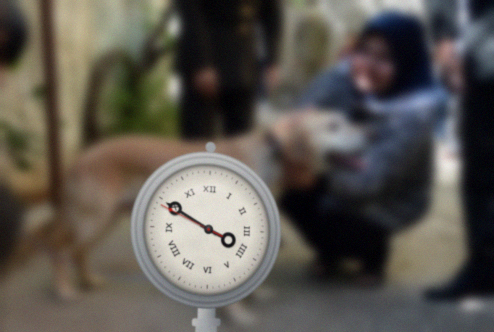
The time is h=3 m=49 s=49
